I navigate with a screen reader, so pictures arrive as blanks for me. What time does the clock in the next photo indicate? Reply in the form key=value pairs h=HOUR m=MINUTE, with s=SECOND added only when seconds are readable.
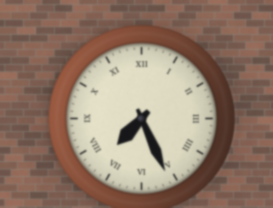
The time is h=7 m=26
